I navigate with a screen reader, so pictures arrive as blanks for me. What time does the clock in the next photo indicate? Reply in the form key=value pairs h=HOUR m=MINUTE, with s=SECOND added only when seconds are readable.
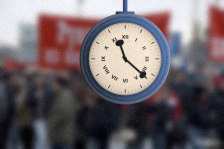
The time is h=11 m=22
